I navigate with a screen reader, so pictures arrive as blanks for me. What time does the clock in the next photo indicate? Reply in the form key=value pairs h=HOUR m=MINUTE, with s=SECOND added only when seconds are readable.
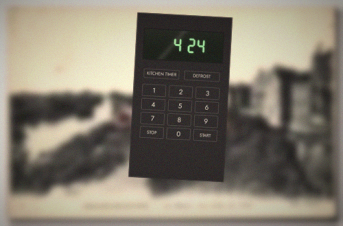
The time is h=4 m=24
